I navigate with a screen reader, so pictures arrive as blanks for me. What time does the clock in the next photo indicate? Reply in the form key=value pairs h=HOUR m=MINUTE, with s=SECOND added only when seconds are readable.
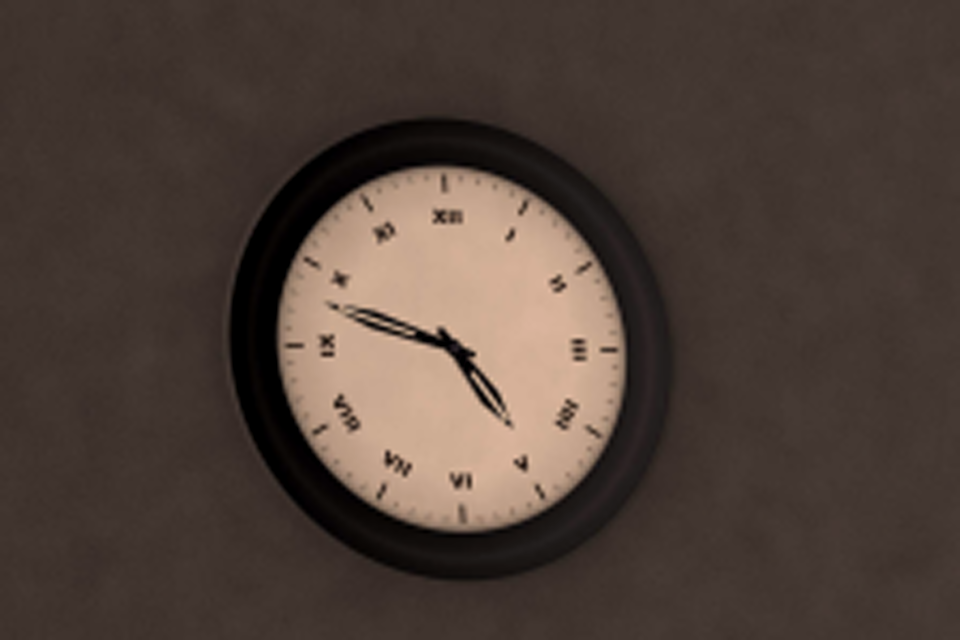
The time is h=4 m=48
